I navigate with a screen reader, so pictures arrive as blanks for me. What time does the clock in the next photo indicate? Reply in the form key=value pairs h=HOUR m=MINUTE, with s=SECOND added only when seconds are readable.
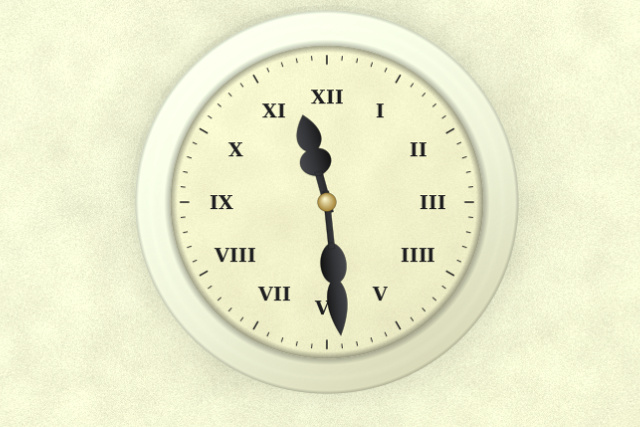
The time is h=11 m=29
